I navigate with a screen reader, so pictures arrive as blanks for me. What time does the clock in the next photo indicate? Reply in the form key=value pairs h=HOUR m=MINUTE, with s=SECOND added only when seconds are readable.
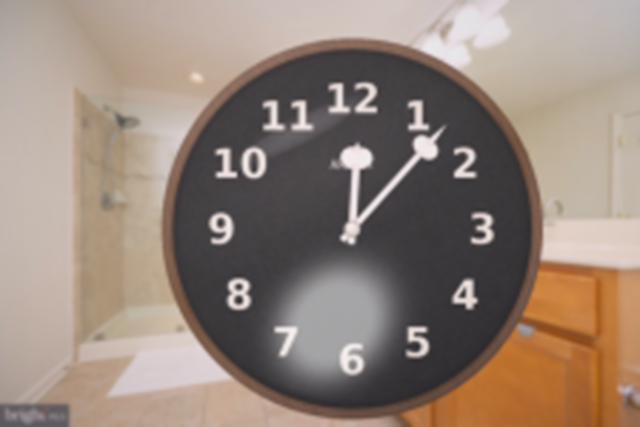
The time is h=12 m=7
